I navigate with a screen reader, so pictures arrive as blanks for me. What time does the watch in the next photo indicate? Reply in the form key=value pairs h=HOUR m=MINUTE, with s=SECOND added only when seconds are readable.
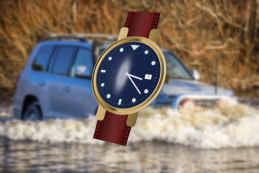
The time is h=3 m=22
